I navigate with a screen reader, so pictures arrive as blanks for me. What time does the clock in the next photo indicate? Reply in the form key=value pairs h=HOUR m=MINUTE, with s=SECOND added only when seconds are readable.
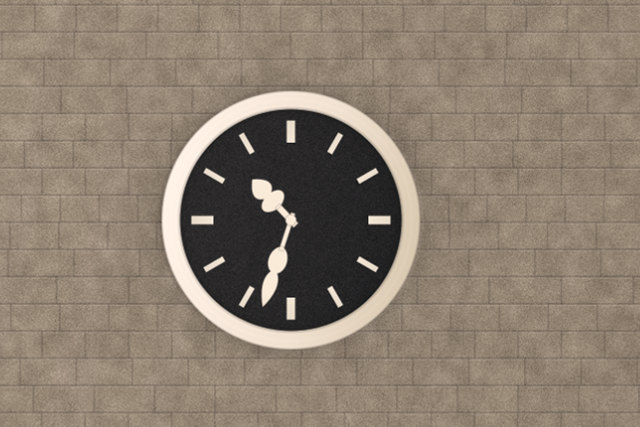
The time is h=10 m=33
